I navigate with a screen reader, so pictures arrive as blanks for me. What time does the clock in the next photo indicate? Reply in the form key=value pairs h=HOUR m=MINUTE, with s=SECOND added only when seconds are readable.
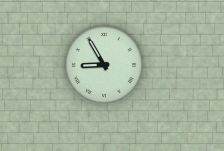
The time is h=8 m=55
